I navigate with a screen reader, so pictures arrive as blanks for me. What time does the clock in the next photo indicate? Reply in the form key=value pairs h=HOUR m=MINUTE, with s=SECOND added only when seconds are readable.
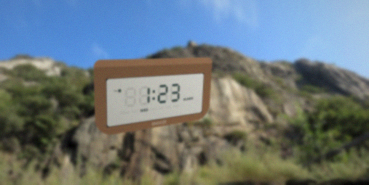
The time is h=1 m=23
